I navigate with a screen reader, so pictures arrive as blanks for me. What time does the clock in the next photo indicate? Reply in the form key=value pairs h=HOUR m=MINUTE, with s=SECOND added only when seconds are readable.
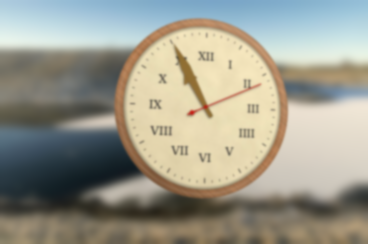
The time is h=10 m=55 s=11
